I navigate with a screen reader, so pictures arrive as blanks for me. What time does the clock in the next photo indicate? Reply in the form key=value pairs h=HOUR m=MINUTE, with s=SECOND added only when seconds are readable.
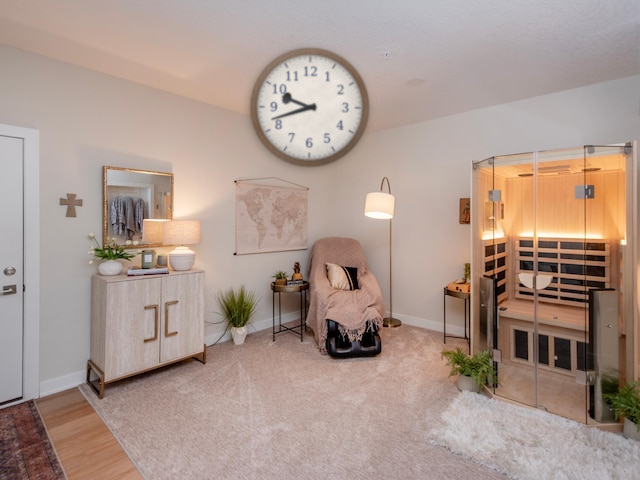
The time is h=9 m=42
